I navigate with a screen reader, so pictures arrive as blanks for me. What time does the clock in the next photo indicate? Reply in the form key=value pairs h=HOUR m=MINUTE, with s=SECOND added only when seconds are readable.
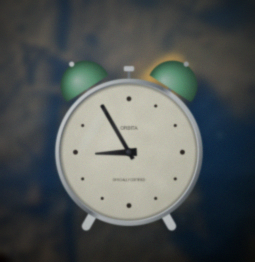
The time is h=8 m=55
